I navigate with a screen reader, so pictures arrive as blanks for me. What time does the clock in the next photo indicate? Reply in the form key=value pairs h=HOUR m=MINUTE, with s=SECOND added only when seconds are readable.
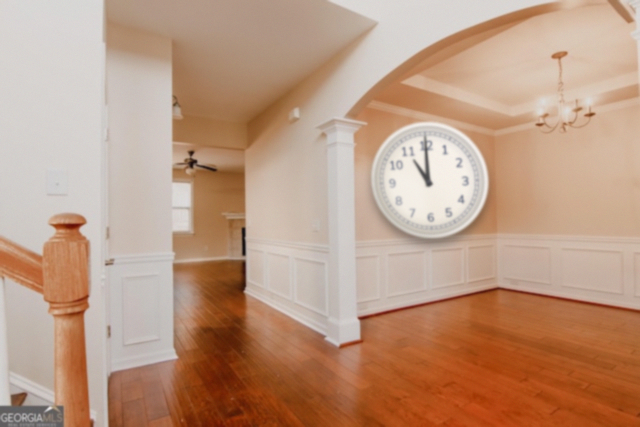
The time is h=11 m=0
